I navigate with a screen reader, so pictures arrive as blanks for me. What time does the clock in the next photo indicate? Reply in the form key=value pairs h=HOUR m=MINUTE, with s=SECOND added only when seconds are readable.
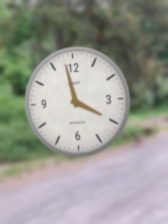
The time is h=3 m=58
